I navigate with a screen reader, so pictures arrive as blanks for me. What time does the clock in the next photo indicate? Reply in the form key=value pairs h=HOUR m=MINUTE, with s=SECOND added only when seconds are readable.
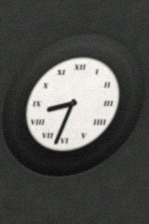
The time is h=8 m=32
